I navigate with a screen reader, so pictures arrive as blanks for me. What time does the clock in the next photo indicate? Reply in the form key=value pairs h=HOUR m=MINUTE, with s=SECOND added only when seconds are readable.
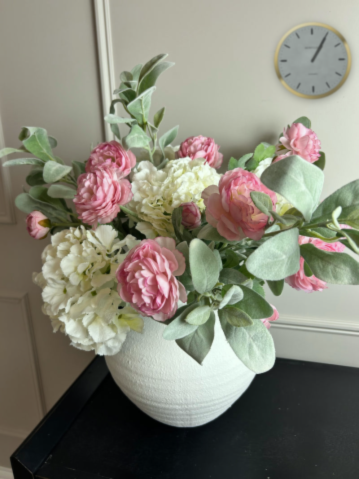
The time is h=1 m=5
